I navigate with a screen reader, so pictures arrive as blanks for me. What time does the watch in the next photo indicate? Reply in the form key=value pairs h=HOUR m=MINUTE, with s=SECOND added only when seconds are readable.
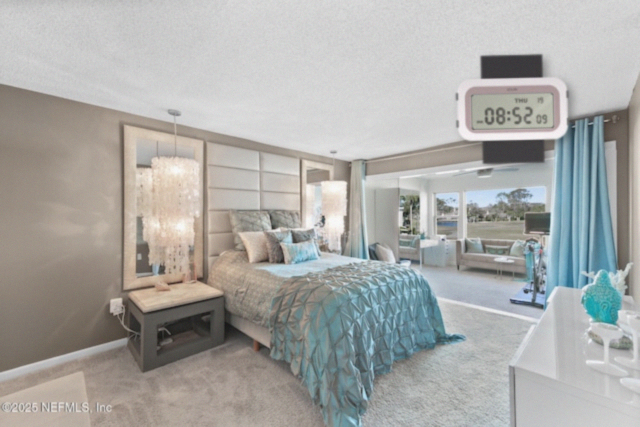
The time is h=8 m=52
